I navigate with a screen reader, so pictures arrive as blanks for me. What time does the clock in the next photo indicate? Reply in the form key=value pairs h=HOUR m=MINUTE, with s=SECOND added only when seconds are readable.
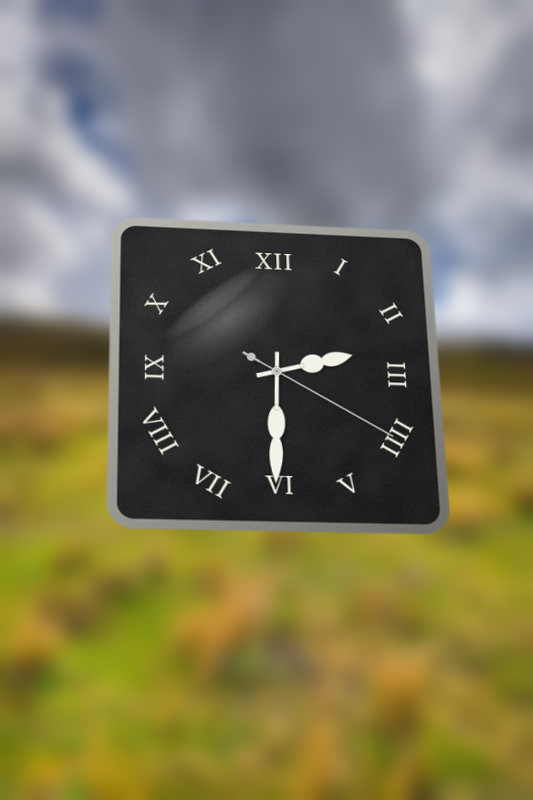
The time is h=2 m=30 s=20
